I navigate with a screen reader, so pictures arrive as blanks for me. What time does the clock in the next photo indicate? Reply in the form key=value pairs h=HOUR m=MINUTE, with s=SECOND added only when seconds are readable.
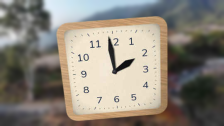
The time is h=1 m=59
